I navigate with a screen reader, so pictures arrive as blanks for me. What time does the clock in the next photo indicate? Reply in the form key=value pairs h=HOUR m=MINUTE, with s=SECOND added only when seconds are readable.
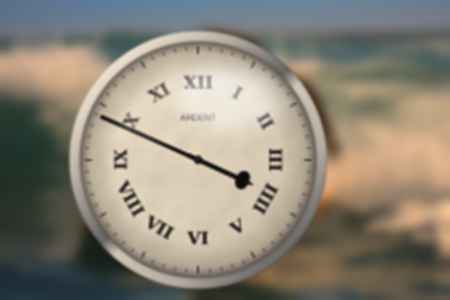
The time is h=3 m=49
